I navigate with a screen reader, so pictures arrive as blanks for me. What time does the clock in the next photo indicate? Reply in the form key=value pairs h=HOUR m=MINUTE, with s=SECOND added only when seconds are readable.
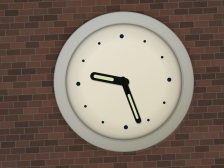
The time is h=9 m=27
